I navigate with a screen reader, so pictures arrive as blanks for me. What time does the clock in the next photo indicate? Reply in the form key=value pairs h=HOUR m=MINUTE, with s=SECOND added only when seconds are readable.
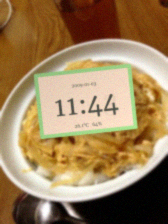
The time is h=11 m=44
